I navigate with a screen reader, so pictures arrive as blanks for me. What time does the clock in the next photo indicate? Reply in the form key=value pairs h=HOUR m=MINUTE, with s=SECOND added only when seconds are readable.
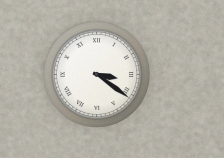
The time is h=3 m=21
